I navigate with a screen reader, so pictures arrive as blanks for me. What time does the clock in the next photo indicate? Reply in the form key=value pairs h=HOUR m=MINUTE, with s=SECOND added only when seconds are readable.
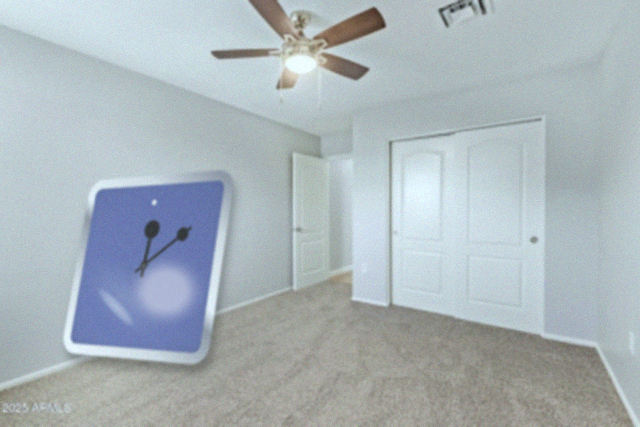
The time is h=12 m=9
